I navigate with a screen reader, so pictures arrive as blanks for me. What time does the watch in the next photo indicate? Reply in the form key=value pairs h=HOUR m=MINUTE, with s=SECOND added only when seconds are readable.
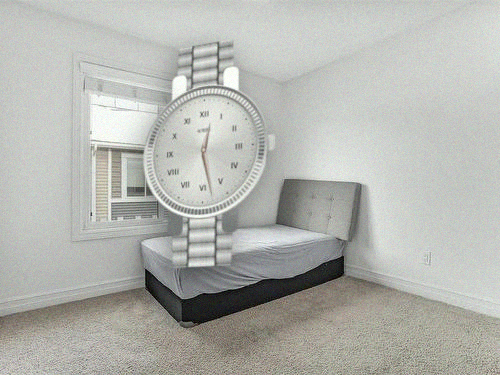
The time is h=12 m=28
